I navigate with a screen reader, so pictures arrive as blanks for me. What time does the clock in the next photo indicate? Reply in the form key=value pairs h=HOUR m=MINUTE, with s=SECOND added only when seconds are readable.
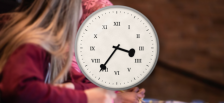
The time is h=3 m=36
